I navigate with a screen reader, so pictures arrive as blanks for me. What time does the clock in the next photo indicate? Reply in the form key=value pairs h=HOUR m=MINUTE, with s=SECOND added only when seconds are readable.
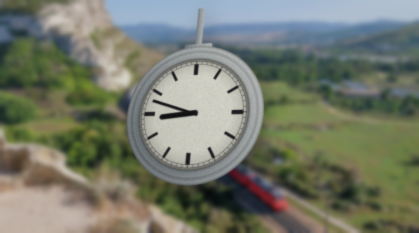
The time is h=8 m=48
